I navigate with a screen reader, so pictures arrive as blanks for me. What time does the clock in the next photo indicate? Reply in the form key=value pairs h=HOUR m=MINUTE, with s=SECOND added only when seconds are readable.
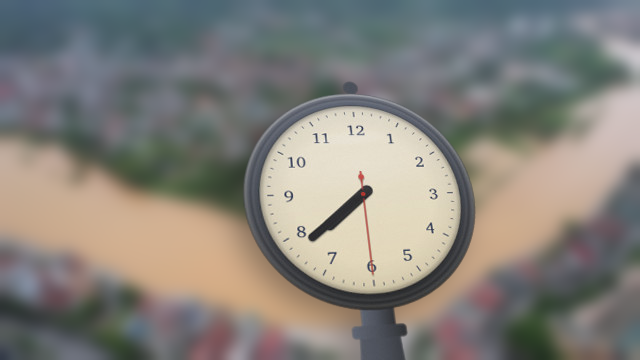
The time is h=7 m=38 s=30
